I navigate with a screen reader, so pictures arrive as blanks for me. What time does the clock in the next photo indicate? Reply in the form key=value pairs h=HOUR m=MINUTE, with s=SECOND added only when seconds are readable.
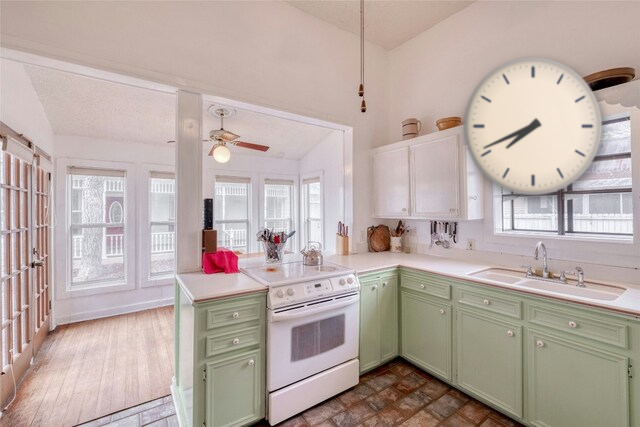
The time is h=7 m=41
